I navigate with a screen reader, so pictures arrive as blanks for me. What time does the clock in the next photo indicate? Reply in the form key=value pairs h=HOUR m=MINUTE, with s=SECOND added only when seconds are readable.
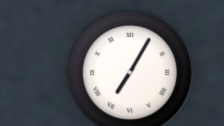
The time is h=7 m=5
